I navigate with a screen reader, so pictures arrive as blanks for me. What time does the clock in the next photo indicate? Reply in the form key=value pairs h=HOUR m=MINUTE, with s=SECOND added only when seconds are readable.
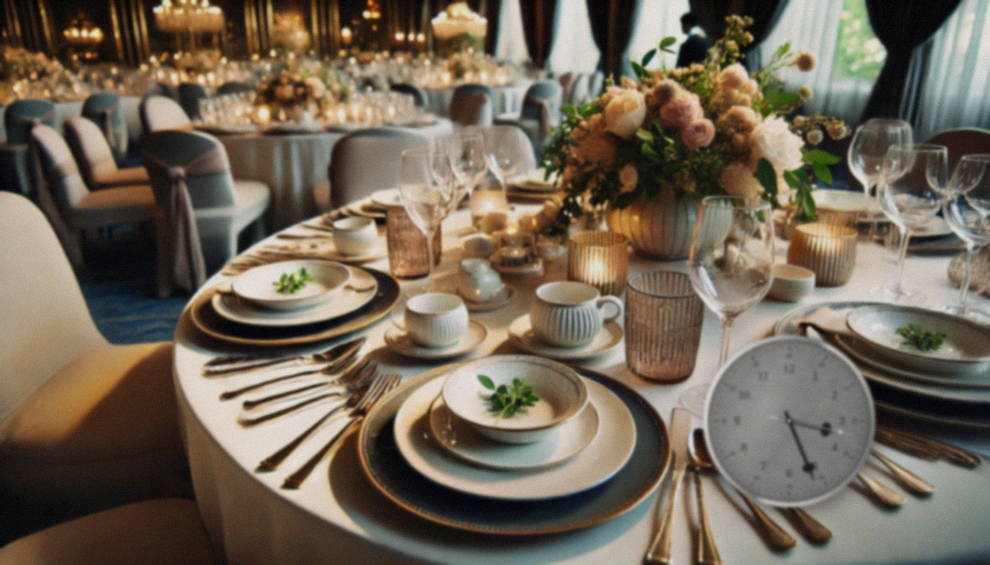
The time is h=3 m=26 s=17
